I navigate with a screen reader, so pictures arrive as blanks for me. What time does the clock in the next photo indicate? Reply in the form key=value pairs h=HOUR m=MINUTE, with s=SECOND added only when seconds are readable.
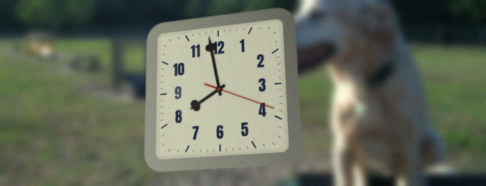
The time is h=7 m=58 s=19
